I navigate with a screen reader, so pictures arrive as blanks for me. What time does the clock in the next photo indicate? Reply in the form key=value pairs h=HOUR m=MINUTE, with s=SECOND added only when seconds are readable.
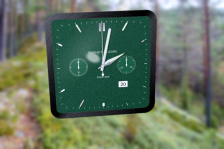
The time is h=2 m=2
